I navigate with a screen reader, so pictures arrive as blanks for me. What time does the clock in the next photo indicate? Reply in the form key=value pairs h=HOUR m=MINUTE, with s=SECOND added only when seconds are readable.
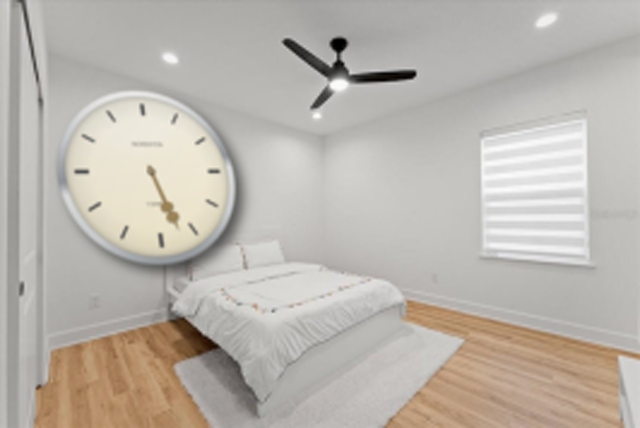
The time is h=5 m=27
